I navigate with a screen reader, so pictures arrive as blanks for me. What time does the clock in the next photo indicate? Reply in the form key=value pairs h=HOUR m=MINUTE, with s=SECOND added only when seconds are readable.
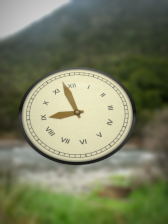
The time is h=8 m=58
